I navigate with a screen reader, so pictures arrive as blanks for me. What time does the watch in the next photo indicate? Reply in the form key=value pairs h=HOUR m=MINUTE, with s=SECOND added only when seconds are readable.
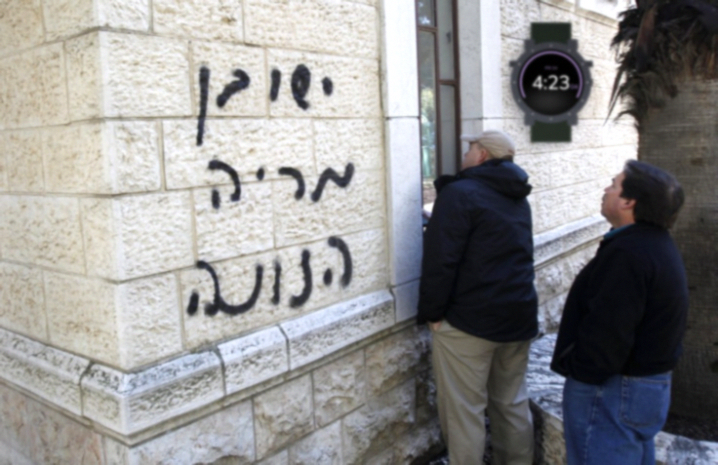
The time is h=4 m=23
